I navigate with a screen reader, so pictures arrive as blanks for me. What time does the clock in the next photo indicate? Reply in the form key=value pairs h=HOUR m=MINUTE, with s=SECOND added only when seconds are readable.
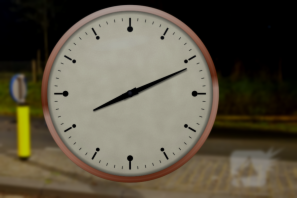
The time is h=8 m=11
